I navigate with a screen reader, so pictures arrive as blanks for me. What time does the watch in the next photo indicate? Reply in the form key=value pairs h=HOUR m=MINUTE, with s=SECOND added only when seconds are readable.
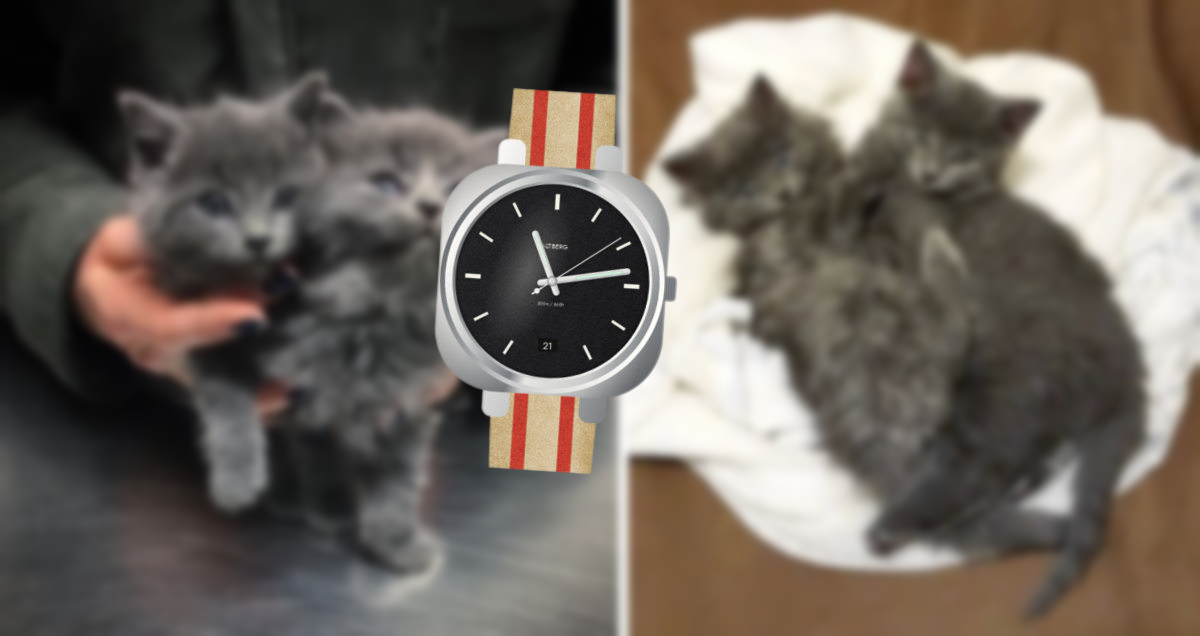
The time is h=11 m=13 s=9
